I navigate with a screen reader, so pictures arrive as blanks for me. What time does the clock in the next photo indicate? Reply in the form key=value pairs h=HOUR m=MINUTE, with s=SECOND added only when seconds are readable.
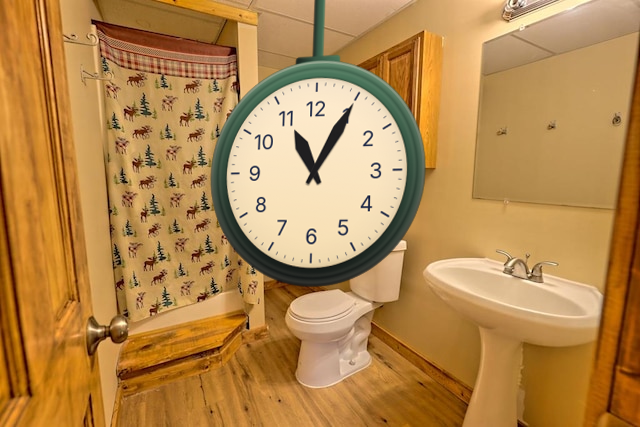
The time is h=11 m=5
